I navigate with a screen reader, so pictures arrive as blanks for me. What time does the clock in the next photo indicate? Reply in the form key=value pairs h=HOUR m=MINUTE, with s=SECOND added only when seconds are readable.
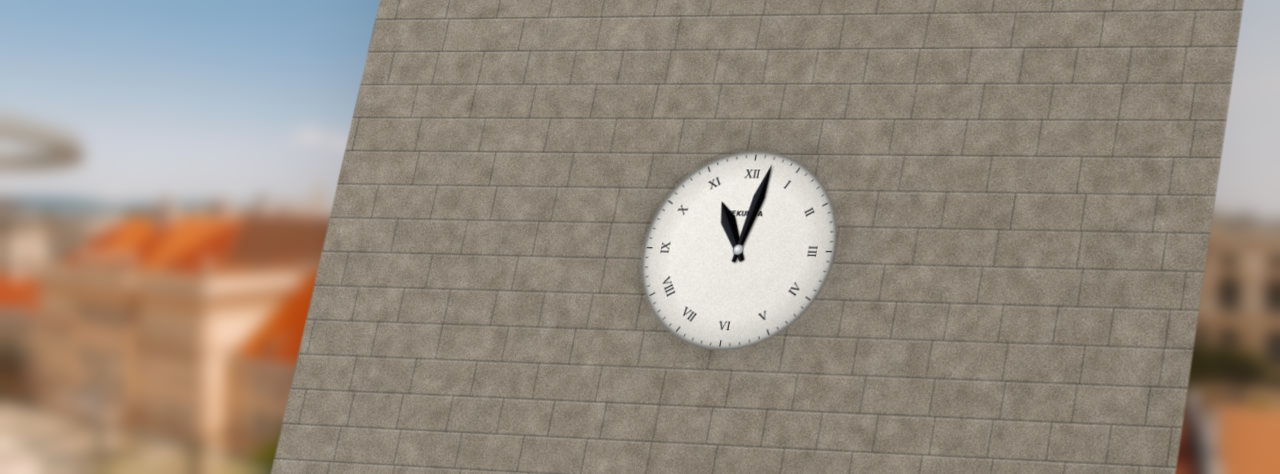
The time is h=11 m=2
